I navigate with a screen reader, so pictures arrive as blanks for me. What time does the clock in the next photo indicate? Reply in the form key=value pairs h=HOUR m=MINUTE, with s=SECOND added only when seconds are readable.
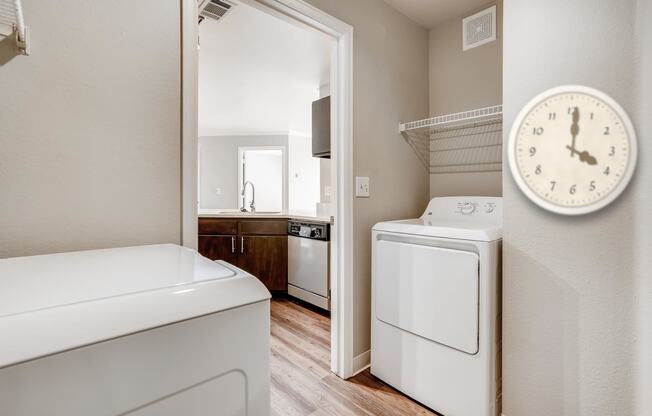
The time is h=4 m=1
